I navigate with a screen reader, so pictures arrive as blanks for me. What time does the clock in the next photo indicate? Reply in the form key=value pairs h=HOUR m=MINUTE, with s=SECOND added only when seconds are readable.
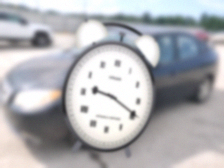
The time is h=9 m=19
